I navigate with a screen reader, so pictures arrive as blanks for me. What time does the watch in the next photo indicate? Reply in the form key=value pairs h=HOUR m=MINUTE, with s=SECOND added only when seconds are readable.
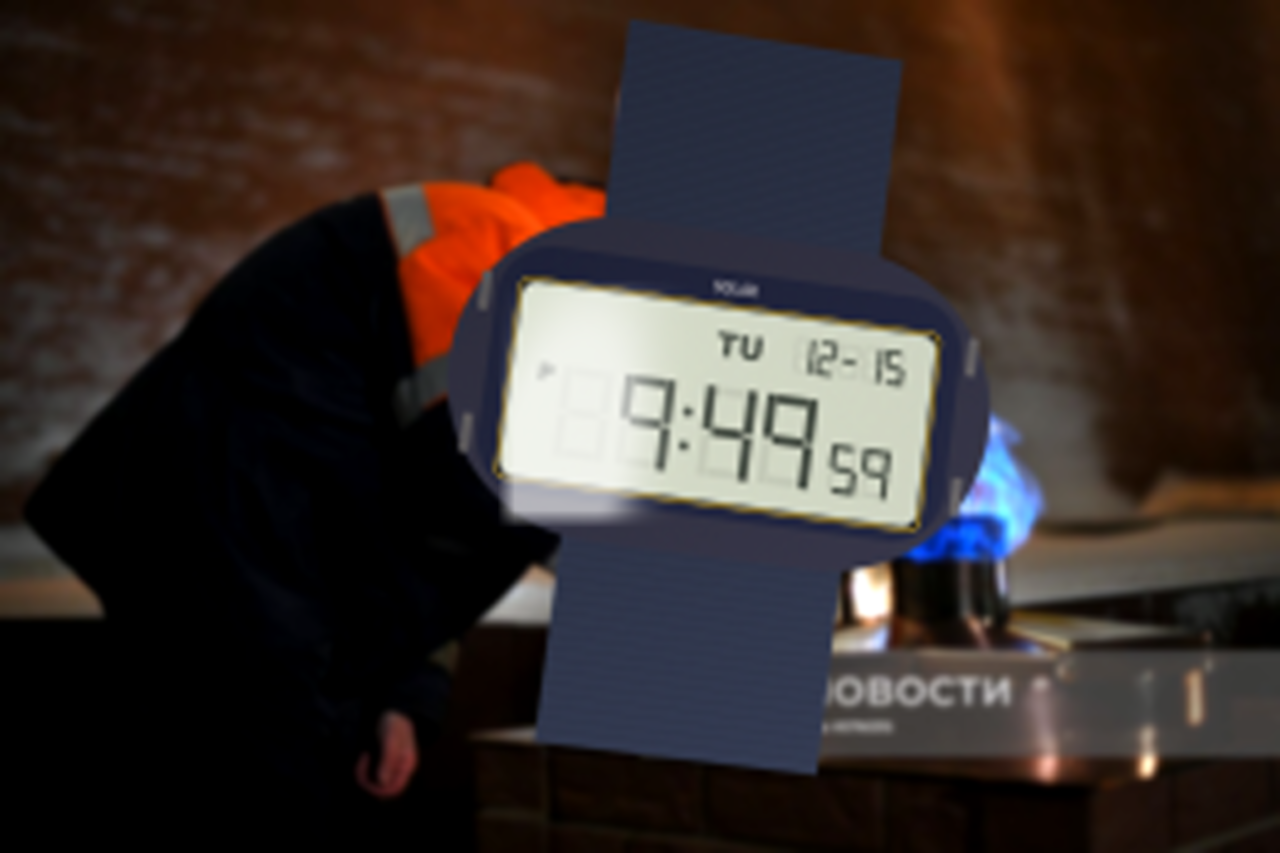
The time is h=9 m=49 s=59
